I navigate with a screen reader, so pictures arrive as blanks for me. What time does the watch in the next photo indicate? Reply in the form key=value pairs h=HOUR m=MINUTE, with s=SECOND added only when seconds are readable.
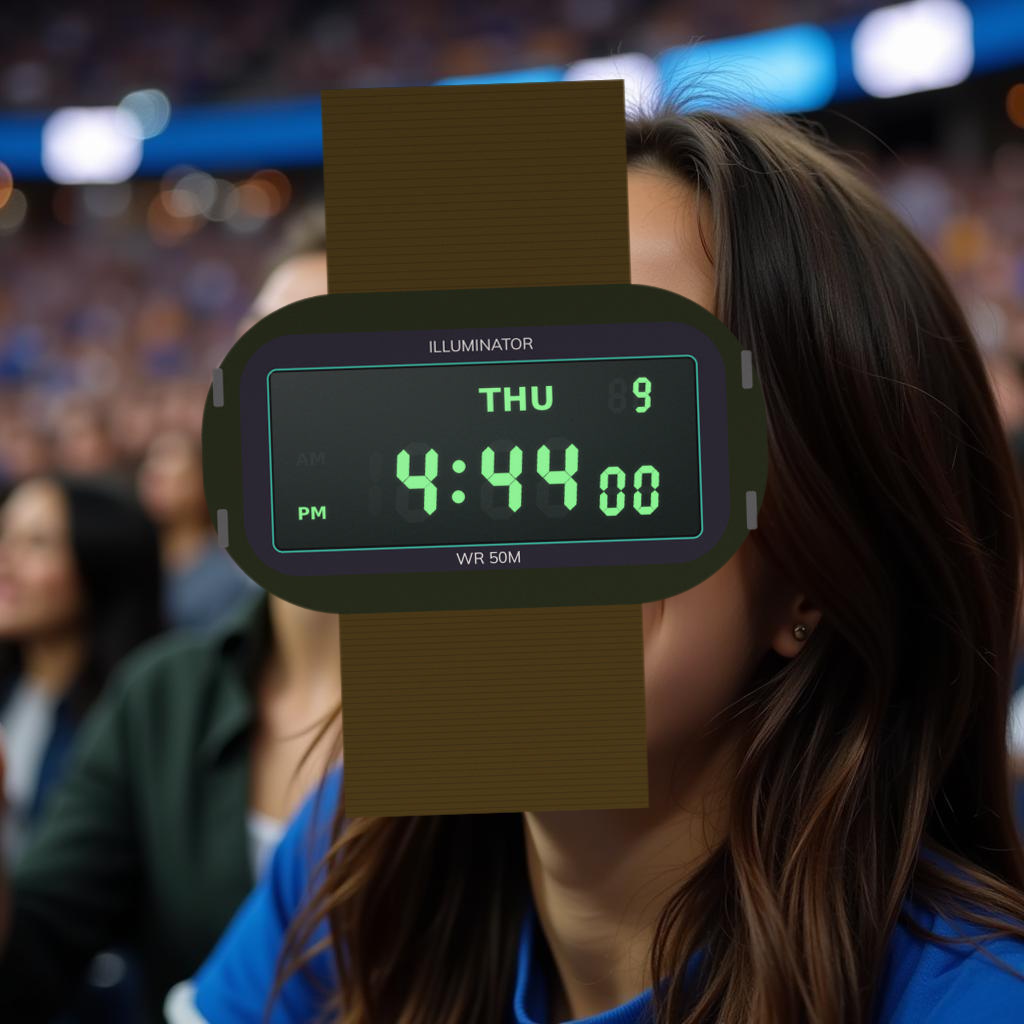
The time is h=4 m=44 s=0
